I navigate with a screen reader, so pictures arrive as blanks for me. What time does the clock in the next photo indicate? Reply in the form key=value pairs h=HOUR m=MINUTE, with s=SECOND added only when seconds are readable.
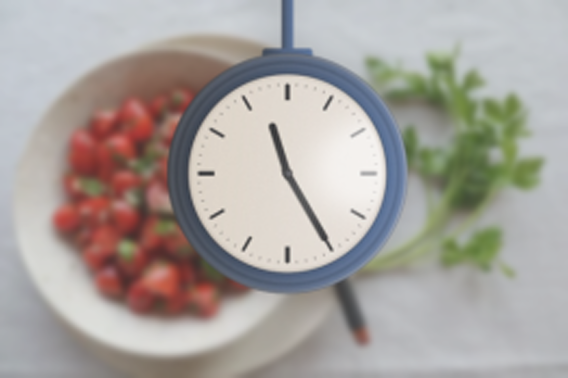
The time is h=11 m=25
